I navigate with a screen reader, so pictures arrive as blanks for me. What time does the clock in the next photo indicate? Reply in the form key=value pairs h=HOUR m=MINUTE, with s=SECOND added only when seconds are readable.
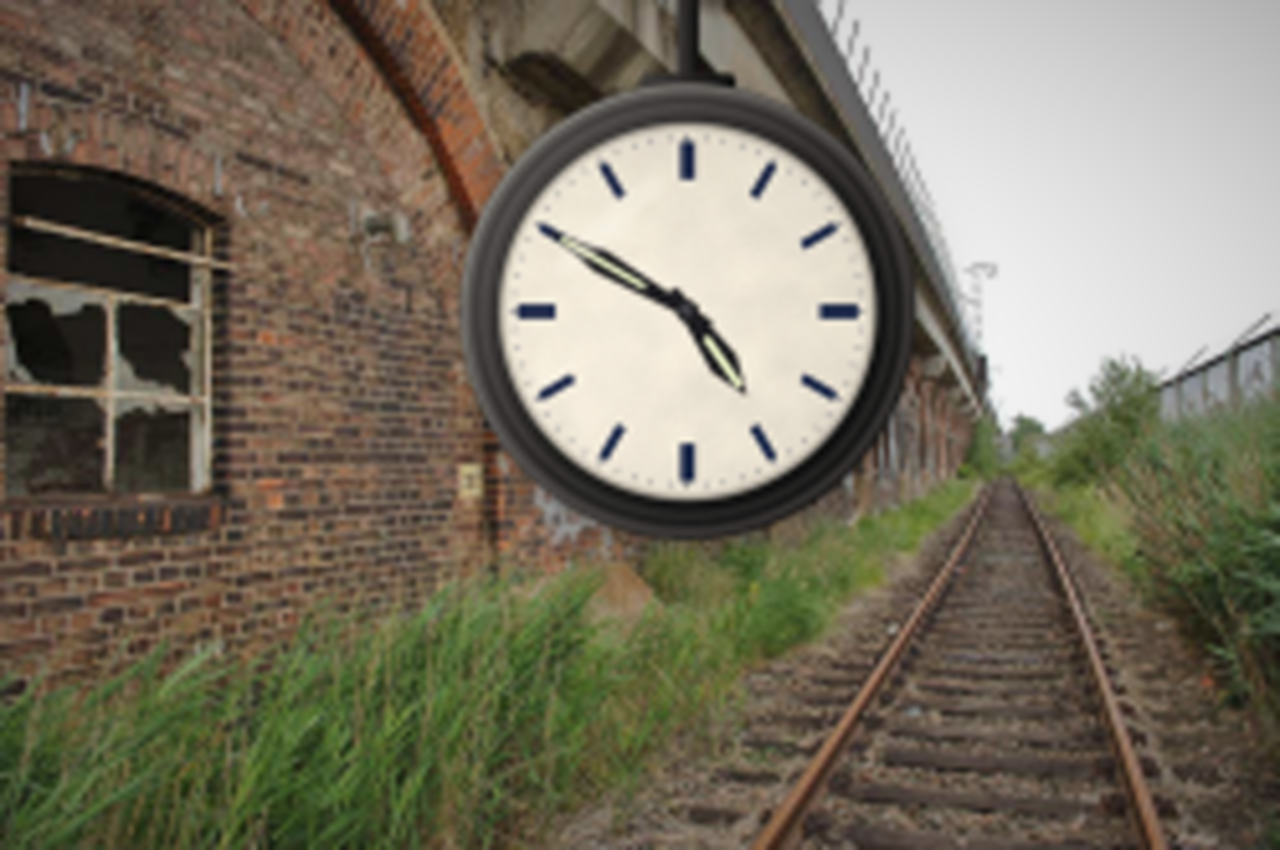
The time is h=4 m=50
